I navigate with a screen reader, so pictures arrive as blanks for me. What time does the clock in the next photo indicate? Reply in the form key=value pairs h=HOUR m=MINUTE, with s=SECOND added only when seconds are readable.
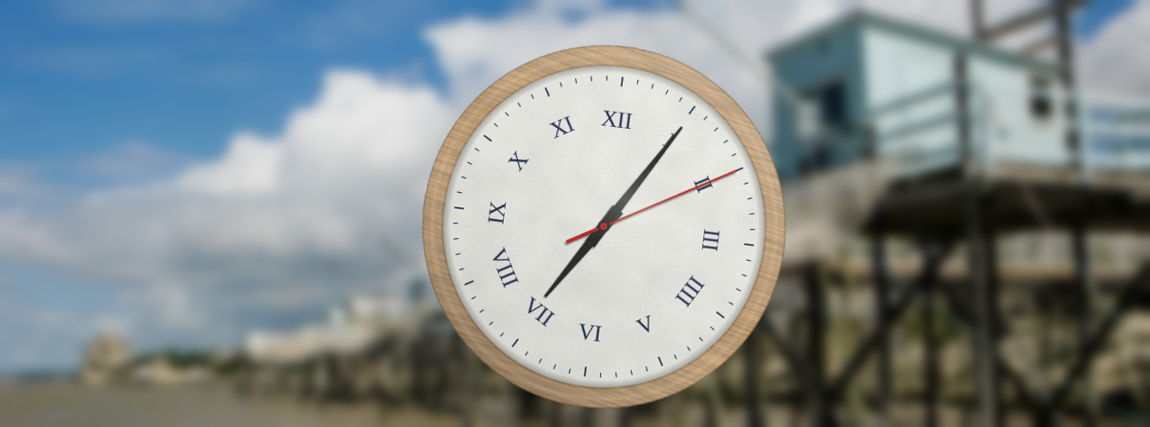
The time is h=7 m=5 s=10
